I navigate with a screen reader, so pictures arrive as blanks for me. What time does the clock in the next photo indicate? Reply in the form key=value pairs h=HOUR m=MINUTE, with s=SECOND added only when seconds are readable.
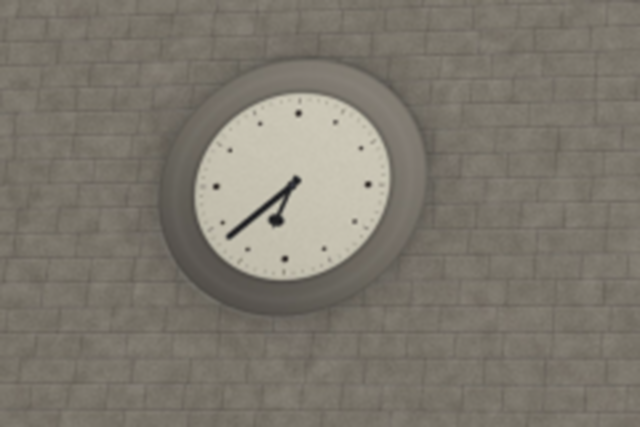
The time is h=6 m=38
